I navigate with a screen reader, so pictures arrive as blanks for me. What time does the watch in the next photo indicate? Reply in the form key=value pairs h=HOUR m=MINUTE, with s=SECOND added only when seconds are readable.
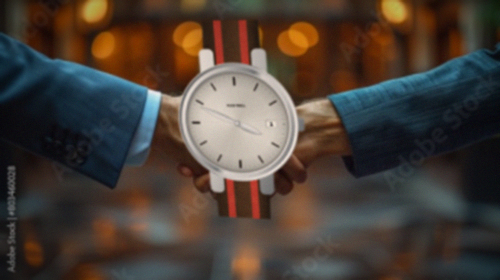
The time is h=3 m=49
